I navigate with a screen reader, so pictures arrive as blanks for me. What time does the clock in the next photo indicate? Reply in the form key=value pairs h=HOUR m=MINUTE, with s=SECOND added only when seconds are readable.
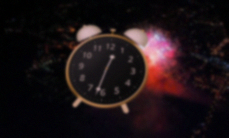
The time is h=12 m=32
